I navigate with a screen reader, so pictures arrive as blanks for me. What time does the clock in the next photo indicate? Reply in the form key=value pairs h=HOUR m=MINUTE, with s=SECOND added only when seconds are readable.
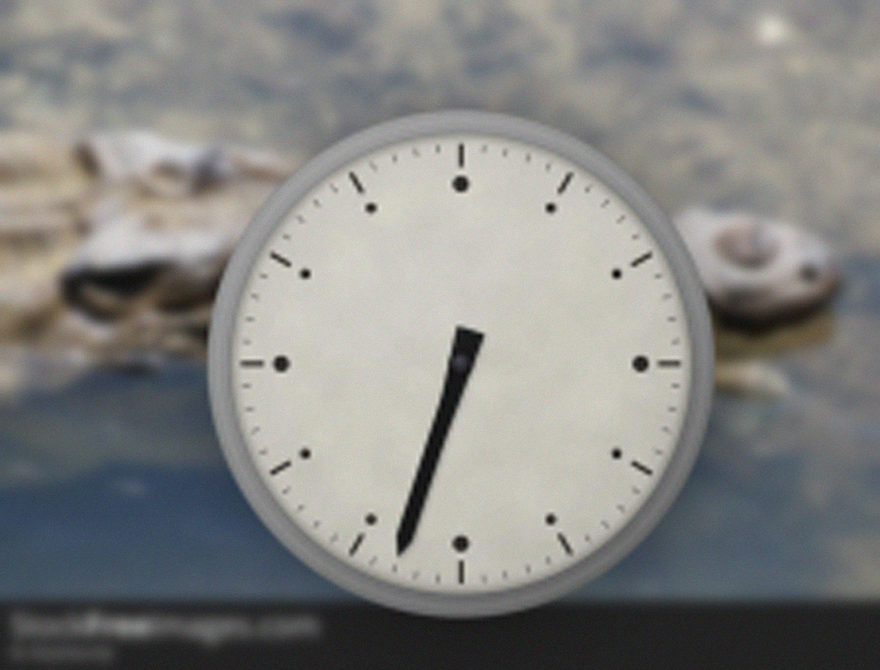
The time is h=6 m=33
